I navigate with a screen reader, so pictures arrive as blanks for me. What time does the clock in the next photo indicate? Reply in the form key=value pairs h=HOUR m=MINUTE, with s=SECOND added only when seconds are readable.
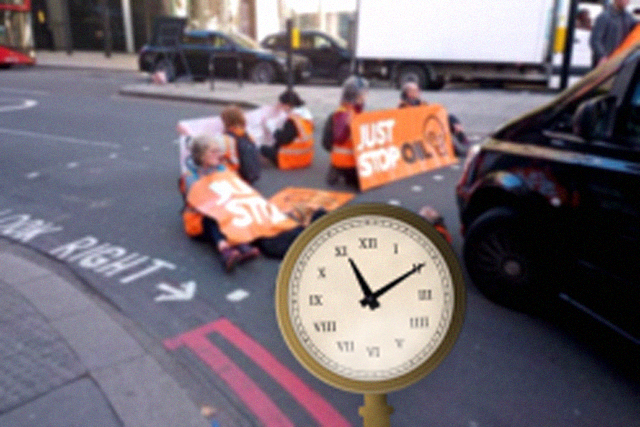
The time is h=11 m=10
